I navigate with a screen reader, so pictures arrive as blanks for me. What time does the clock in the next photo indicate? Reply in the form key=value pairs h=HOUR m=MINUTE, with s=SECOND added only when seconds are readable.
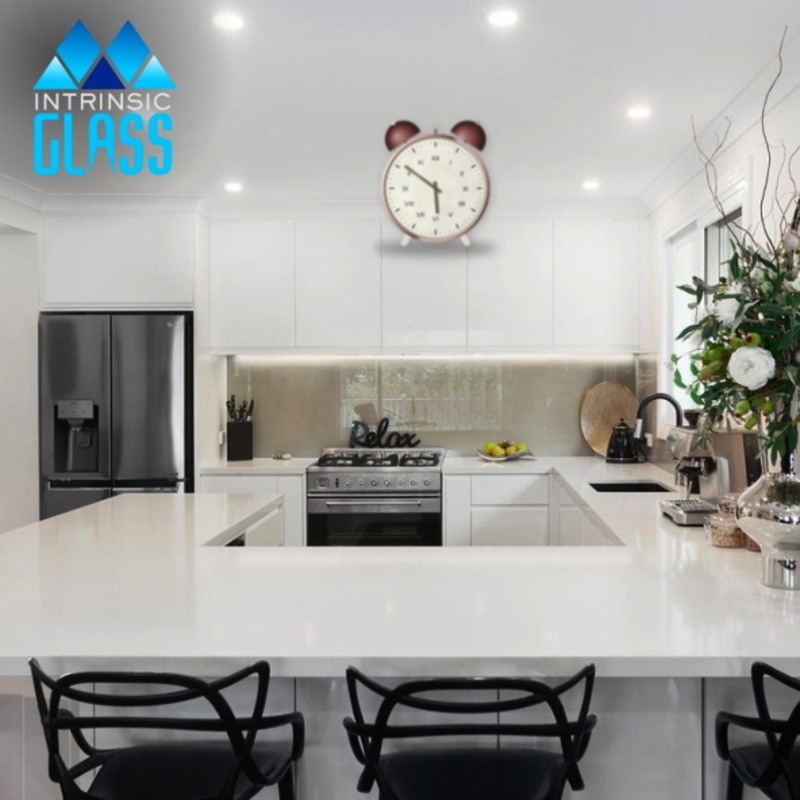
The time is h=5 m=51
